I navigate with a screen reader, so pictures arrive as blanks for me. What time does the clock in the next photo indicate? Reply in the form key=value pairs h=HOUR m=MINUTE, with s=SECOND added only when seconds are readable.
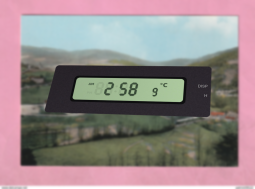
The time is h=2 m=58
